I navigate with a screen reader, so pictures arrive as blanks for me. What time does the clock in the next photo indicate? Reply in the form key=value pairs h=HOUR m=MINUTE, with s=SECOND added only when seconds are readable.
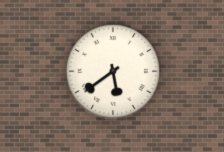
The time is h=5 m=39
